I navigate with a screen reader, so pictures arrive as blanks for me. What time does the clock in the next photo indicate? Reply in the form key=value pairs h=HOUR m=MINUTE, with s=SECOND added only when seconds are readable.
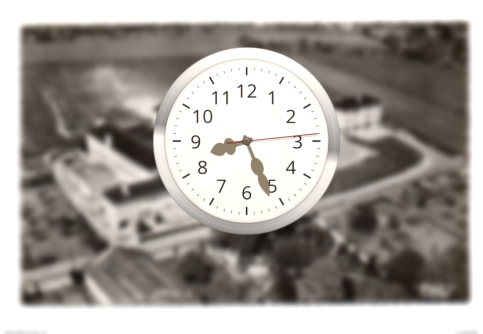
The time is h=8 m=26 s=14
